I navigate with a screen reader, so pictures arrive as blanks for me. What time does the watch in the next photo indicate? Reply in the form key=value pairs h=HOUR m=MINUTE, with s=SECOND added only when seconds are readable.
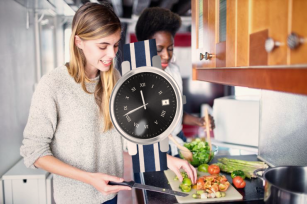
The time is h=11 m=42
